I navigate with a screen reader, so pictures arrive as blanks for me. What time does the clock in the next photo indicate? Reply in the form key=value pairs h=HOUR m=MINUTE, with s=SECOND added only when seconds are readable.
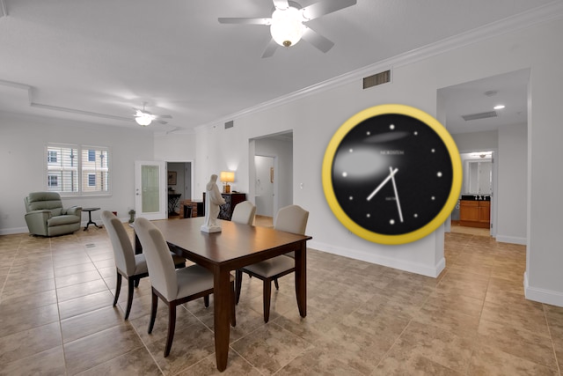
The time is h=7 m=28
